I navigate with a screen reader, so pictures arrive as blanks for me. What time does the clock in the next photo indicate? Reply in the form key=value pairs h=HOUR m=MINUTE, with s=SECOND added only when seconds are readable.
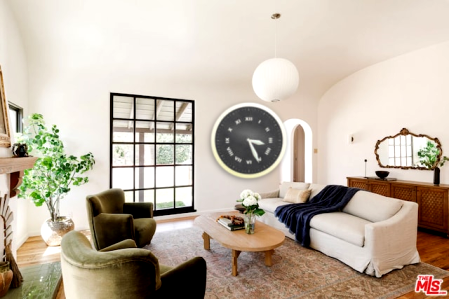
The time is h=3 m=26
